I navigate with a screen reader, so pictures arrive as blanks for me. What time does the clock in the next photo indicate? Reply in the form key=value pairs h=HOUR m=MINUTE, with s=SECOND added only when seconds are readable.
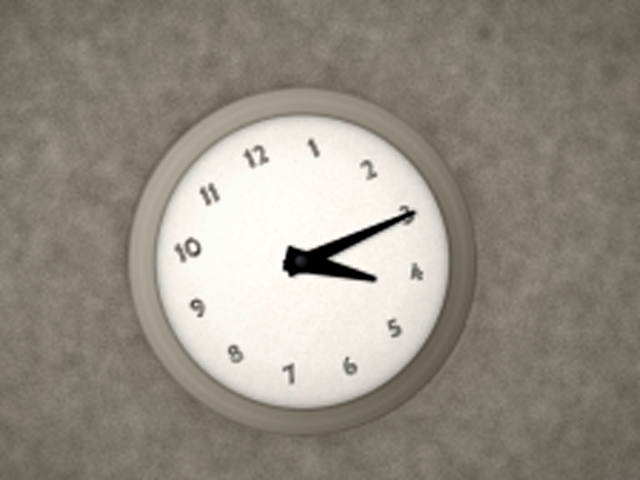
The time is h=4 m=15
